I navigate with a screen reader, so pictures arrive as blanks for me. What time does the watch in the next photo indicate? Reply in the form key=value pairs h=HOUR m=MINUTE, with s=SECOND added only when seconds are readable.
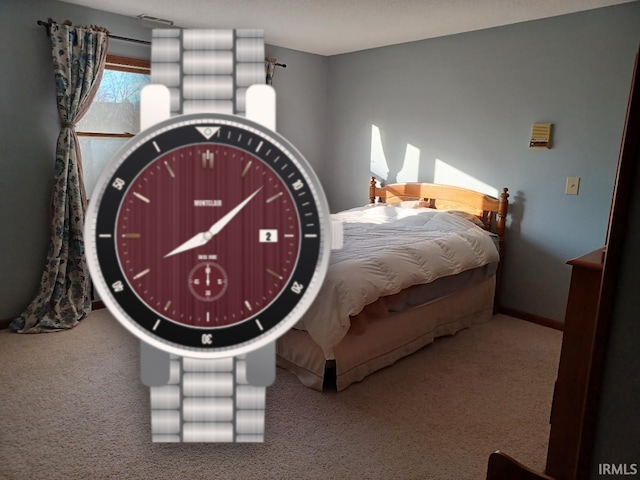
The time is h=8 m=8
